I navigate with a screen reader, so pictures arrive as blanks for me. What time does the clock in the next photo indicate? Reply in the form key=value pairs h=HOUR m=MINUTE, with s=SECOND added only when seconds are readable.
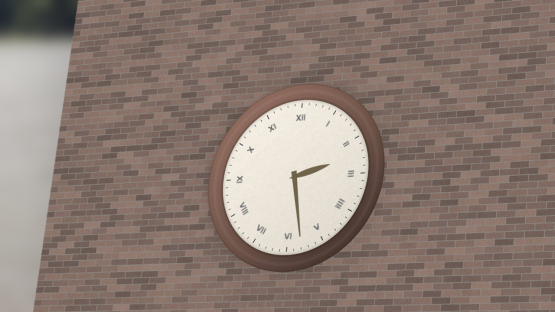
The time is h=2 m=28
